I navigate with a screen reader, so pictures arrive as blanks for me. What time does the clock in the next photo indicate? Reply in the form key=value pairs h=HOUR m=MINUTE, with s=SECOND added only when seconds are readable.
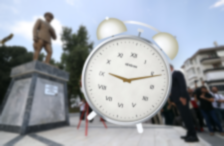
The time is h=9 m=11
